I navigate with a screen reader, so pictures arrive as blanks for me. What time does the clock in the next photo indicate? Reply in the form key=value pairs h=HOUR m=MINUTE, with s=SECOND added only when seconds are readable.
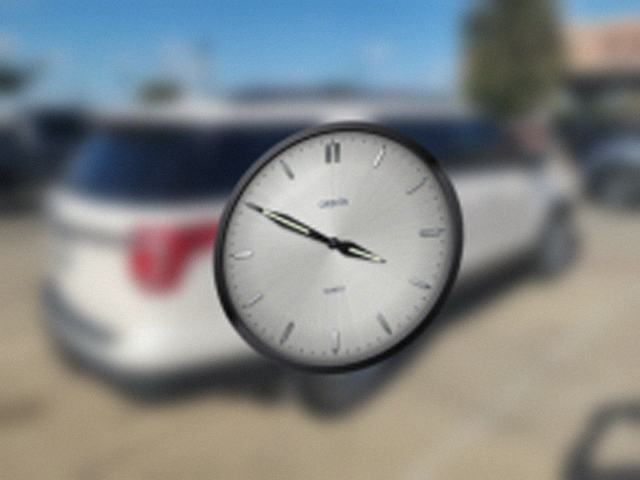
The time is h=3 m=50
